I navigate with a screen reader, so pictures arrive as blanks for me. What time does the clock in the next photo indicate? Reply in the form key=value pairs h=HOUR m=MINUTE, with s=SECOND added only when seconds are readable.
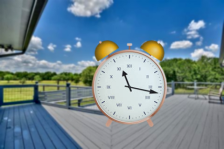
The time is h=11 m=17
